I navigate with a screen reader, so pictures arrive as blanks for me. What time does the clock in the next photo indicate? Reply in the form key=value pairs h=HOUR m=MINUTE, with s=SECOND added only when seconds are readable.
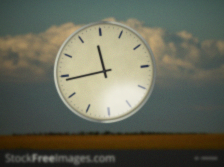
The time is h=11 m=44
